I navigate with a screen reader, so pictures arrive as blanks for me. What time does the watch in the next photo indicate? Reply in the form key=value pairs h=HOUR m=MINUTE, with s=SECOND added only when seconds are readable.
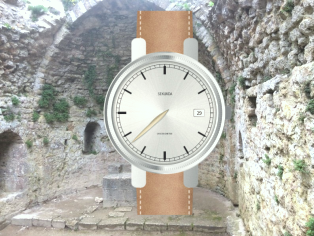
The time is h=7 m=38
